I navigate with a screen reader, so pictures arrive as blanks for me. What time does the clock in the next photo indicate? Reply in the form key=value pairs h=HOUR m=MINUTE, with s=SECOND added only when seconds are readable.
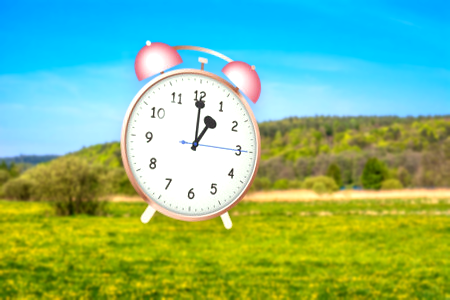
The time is h=1 m=0 s=15
